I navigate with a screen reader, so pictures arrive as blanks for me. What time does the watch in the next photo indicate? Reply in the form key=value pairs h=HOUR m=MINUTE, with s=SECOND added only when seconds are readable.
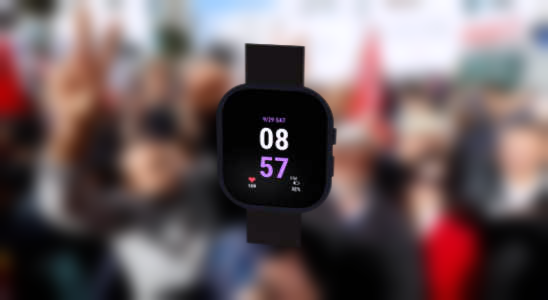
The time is h=8 m=57
